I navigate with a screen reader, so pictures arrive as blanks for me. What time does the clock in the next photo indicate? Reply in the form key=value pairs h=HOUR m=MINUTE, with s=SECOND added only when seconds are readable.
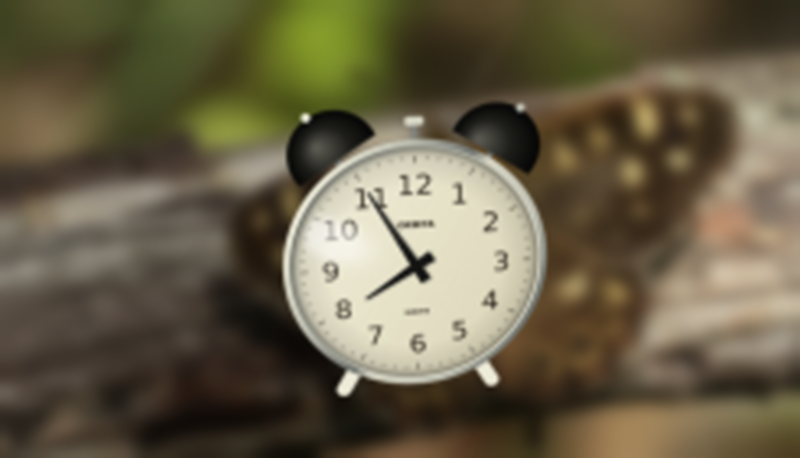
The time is h=7 m=55
